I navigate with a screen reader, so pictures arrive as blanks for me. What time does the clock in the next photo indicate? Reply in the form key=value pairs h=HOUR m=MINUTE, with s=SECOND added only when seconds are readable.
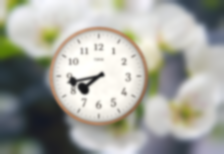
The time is h=7 m=43
